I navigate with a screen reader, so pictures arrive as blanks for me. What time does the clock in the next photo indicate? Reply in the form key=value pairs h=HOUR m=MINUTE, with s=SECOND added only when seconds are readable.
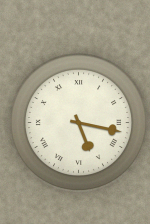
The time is h=5 m=17
